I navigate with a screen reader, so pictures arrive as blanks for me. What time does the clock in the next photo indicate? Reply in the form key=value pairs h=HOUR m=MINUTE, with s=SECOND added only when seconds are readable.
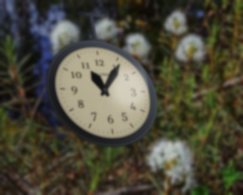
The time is h=11 m=6
